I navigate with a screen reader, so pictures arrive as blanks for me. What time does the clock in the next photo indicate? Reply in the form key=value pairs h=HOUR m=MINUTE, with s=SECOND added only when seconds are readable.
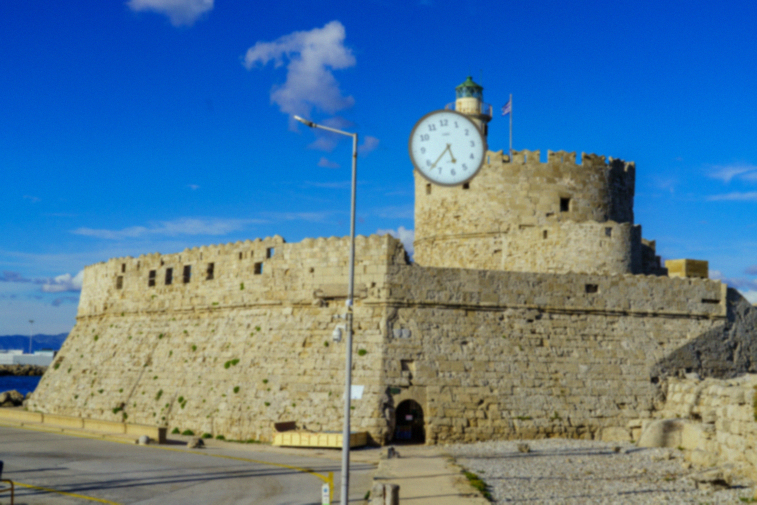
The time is h=5 m=38
